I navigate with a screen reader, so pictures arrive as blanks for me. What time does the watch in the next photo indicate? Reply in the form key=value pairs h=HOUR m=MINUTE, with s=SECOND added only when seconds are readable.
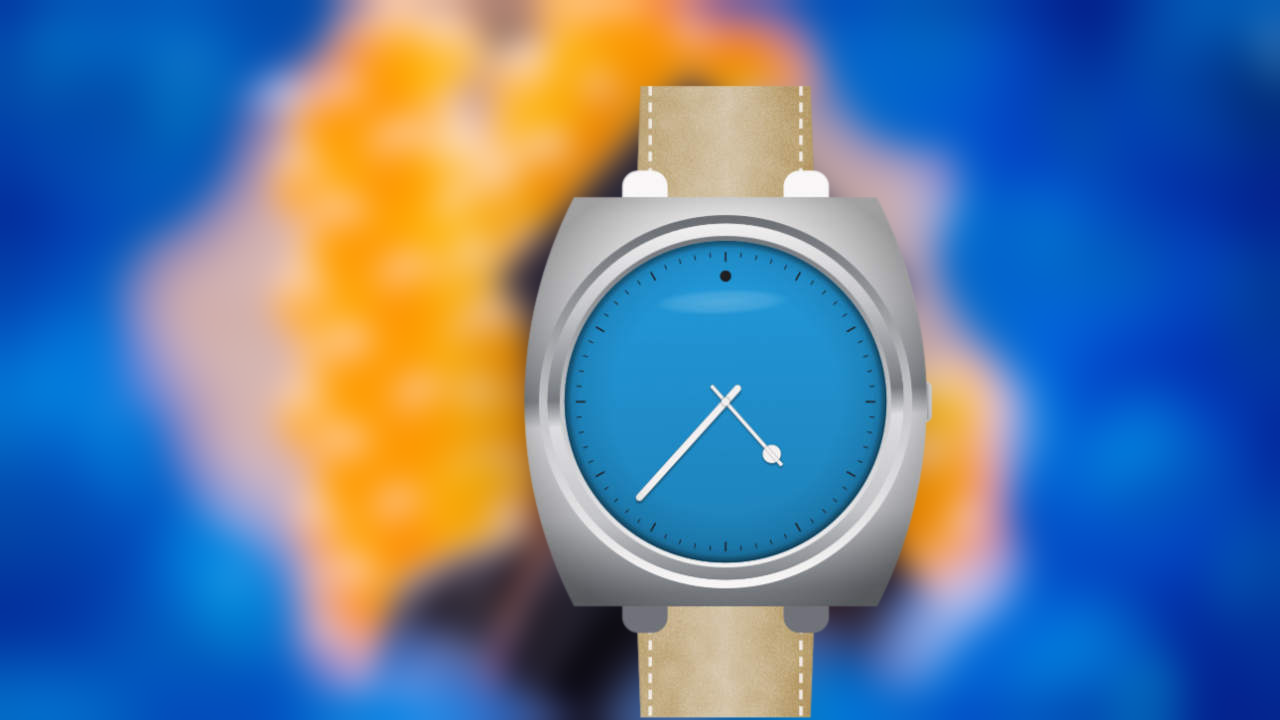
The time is h=4 m=37
